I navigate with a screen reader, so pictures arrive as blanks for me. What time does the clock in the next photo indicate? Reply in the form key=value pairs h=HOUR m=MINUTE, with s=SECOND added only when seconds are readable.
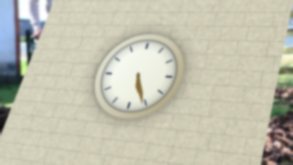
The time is h=5 m=26
